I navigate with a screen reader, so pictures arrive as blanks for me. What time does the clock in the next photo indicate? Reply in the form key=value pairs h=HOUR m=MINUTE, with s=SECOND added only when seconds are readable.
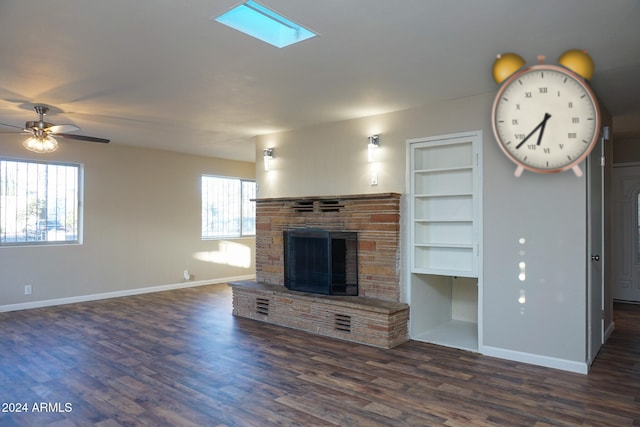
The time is h=6 m=38
